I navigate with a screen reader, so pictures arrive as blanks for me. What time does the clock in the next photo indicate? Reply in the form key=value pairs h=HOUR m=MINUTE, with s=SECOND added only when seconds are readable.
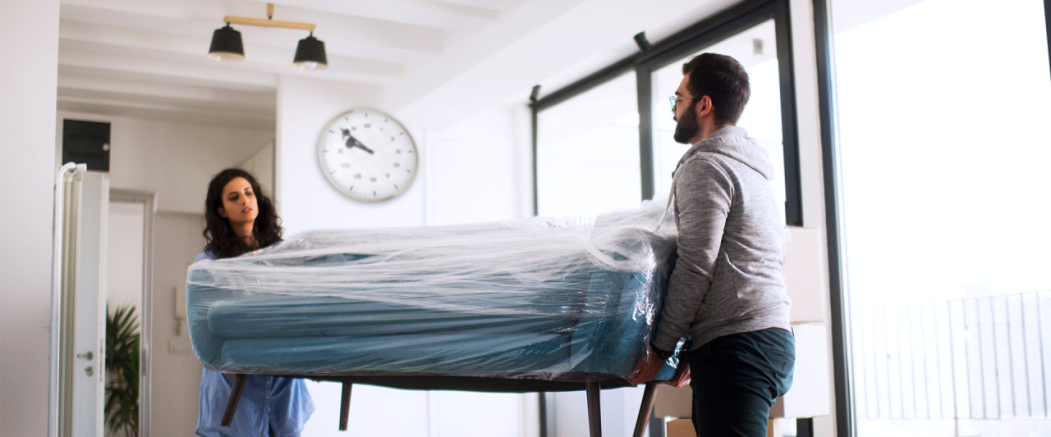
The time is h=9 m=52
